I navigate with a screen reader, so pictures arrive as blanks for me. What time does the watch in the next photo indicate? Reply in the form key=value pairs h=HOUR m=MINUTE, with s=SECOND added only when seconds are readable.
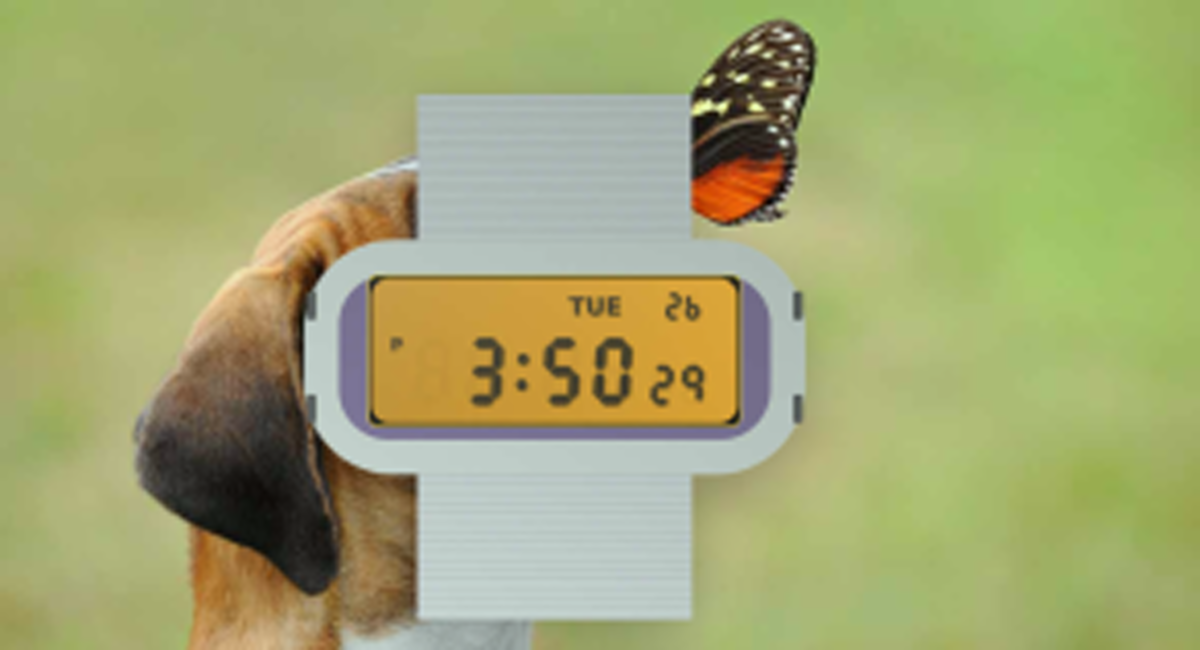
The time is h=3 m=50 s=29
